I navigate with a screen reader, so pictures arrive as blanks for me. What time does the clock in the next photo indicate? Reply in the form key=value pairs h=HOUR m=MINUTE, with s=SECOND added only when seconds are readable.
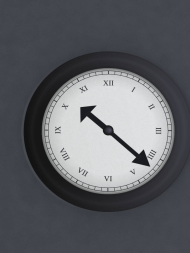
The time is h=10 m=22
